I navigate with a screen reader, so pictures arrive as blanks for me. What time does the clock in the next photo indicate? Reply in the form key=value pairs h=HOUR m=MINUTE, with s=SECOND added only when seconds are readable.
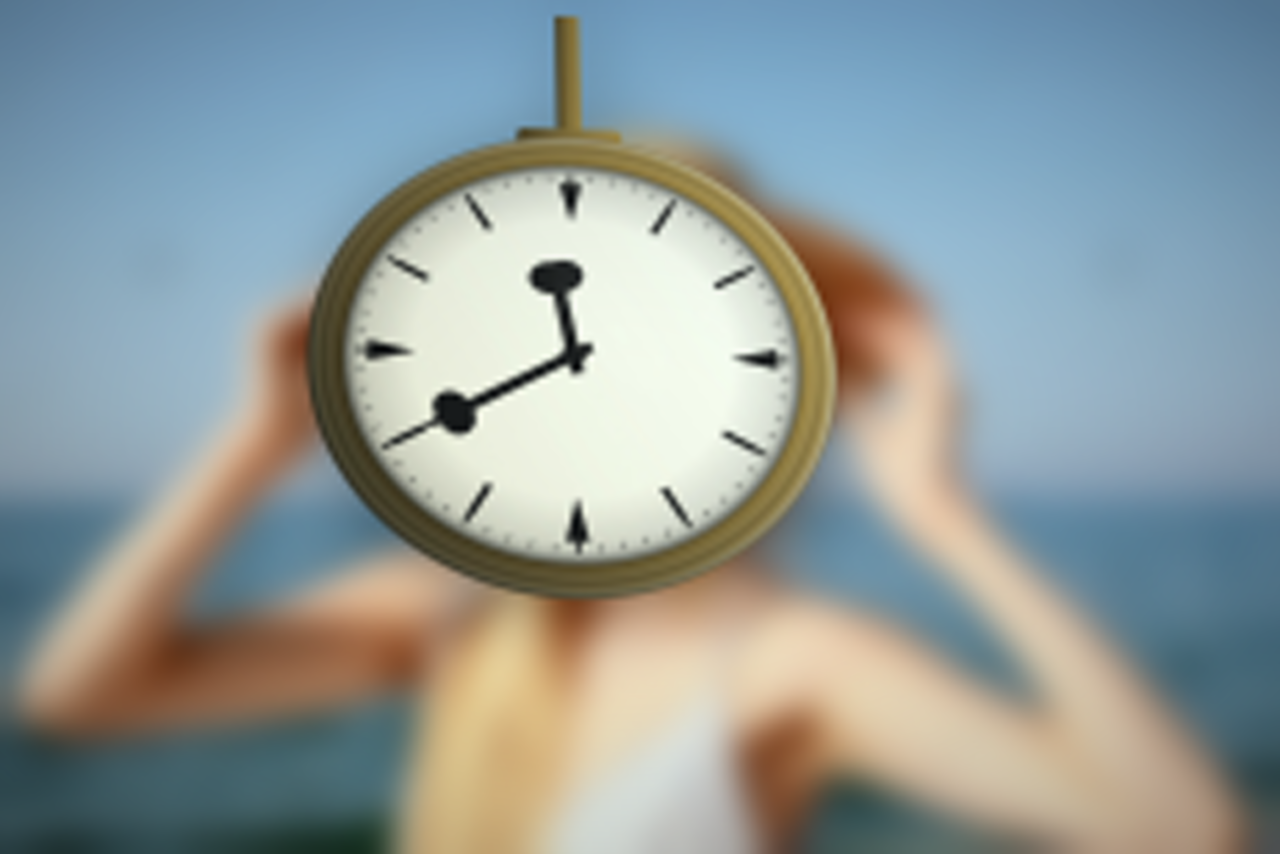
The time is h=11 m=40
